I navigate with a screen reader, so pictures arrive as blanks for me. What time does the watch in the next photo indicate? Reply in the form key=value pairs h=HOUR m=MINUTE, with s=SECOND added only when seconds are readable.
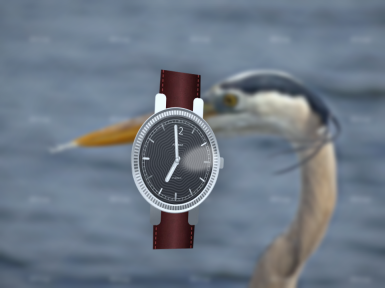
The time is h=6 m=59
